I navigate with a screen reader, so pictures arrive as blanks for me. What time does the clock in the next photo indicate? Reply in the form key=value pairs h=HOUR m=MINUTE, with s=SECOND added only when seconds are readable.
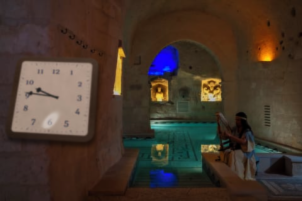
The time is h=9 m=46
